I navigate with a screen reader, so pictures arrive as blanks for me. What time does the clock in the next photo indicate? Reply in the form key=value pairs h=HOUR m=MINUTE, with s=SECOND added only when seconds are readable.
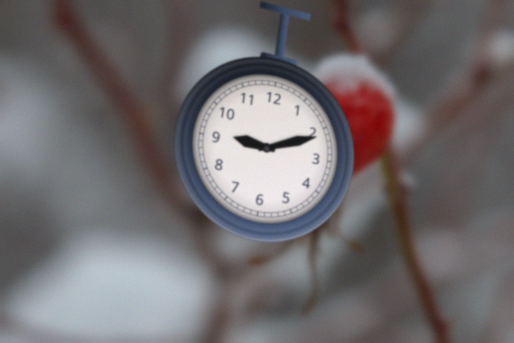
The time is h=9 m=11
